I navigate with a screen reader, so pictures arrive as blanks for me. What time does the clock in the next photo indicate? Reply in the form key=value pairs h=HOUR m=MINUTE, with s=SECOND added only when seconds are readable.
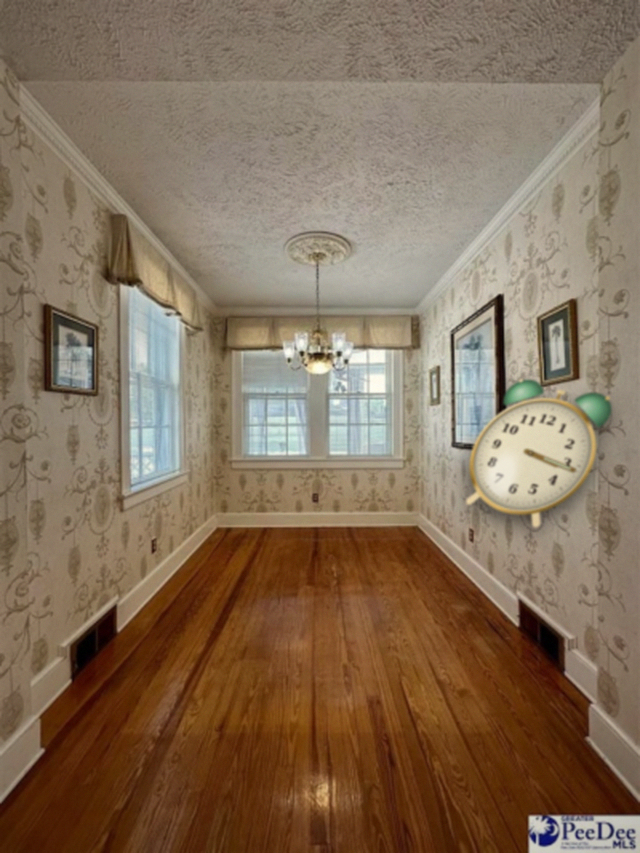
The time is h=3 m=16
